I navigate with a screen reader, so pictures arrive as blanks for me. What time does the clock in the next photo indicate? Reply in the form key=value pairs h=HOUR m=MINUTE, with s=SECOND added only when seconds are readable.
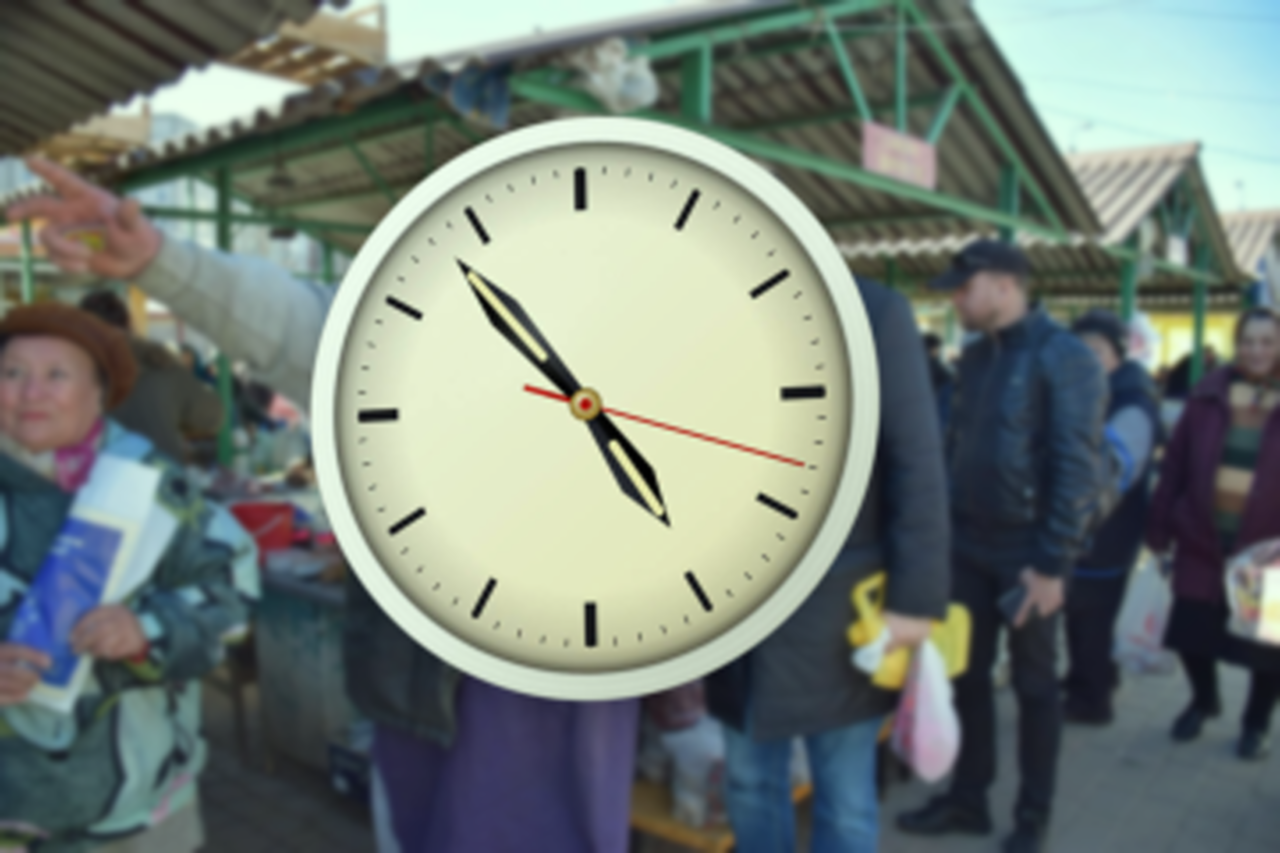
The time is h=4 m=53 s=18
